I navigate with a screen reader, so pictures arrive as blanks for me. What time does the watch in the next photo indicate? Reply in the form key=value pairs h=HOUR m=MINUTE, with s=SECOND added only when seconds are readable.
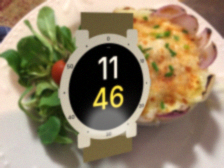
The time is h=11 m=46
